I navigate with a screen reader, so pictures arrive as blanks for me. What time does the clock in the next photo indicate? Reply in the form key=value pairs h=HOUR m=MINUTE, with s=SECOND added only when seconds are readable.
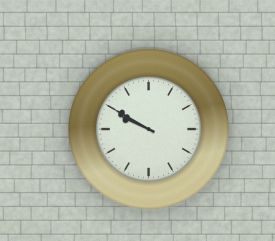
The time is h=9 m=50
